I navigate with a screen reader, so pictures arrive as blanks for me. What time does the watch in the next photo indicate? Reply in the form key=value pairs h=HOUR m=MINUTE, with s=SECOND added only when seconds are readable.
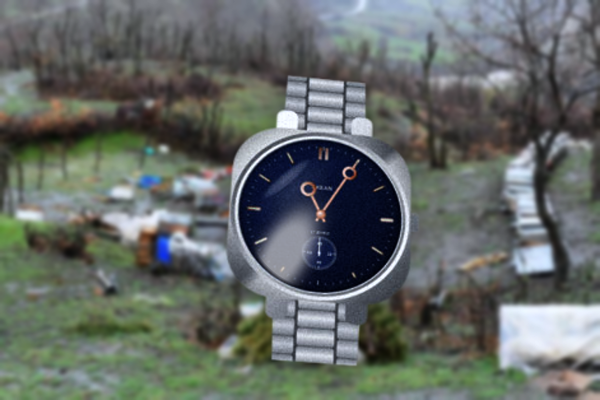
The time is h=11 m=5
